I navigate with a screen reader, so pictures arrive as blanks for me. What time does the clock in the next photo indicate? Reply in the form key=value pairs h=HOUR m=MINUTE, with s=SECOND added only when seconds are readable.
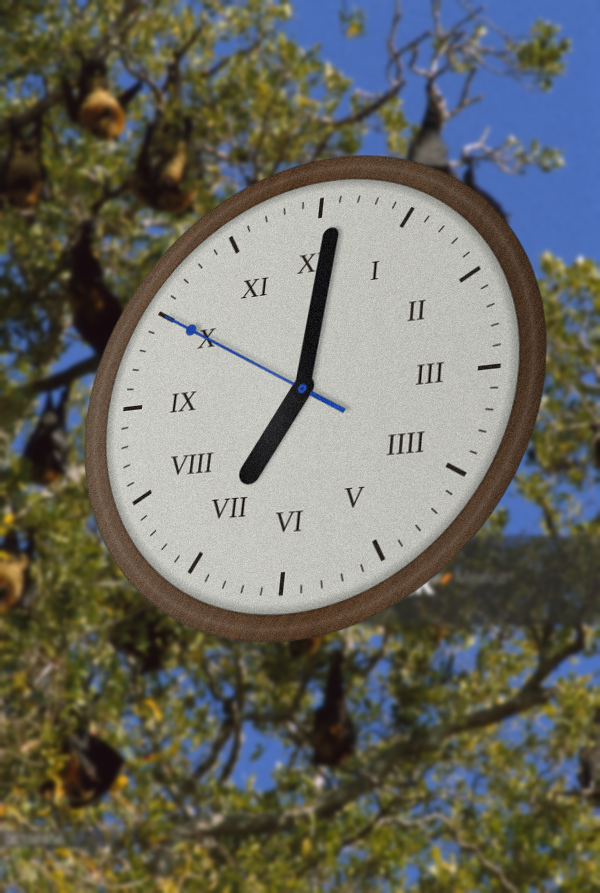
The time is h=7 m=0 s=50
